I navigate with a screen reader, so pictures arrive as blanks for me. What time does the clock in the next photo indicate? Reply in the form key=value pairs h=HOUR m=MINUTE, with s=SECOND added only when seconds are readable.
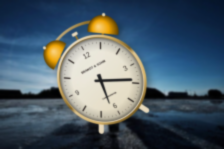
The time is h=6 m=19
